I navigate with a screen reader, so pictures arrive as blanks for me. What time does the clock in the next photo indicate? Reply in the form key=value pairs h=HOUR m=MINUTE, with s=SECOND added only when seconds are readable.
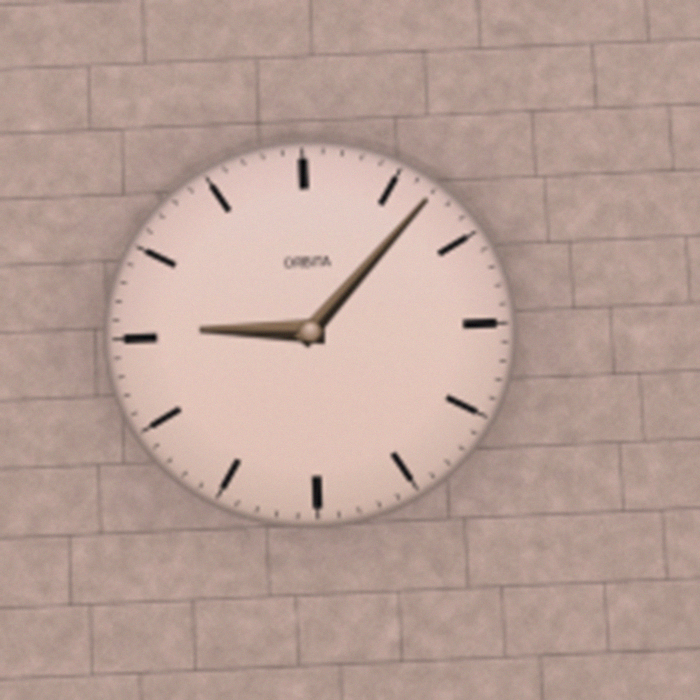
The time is h=9 m=7
